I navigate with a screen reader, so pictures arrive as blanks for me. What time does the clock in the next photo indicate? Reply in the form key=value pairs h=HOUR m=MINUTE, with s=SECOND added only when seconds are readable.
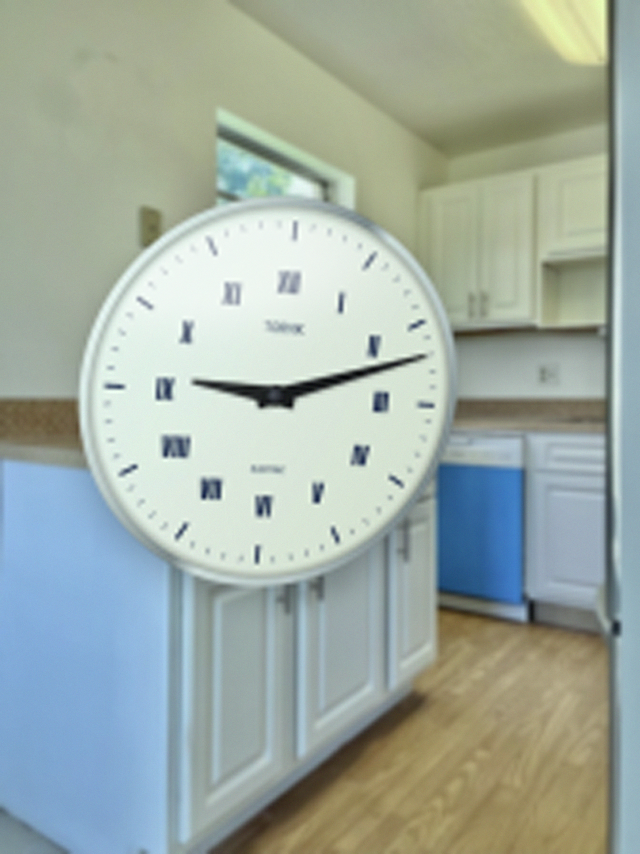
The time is h=9 m=12
